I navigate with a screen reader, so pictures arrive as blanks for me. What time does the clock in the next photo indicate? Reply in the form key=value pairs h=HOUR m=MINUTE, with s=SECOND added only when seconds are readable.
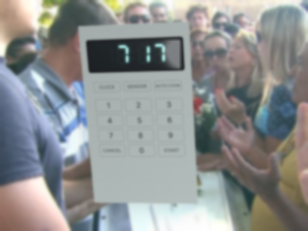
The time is h=7 m=17
